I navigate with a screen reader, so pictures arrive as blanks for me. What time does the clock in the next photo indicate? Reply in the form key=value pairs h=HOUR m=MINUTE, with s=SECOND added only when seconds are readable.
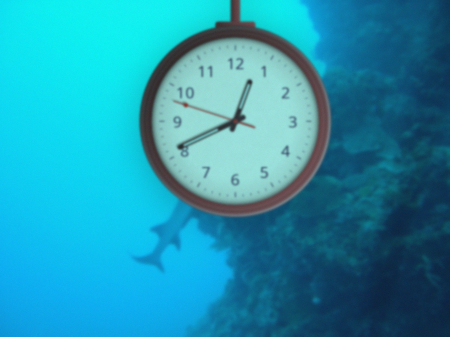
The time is h=12 m=40 s=48
